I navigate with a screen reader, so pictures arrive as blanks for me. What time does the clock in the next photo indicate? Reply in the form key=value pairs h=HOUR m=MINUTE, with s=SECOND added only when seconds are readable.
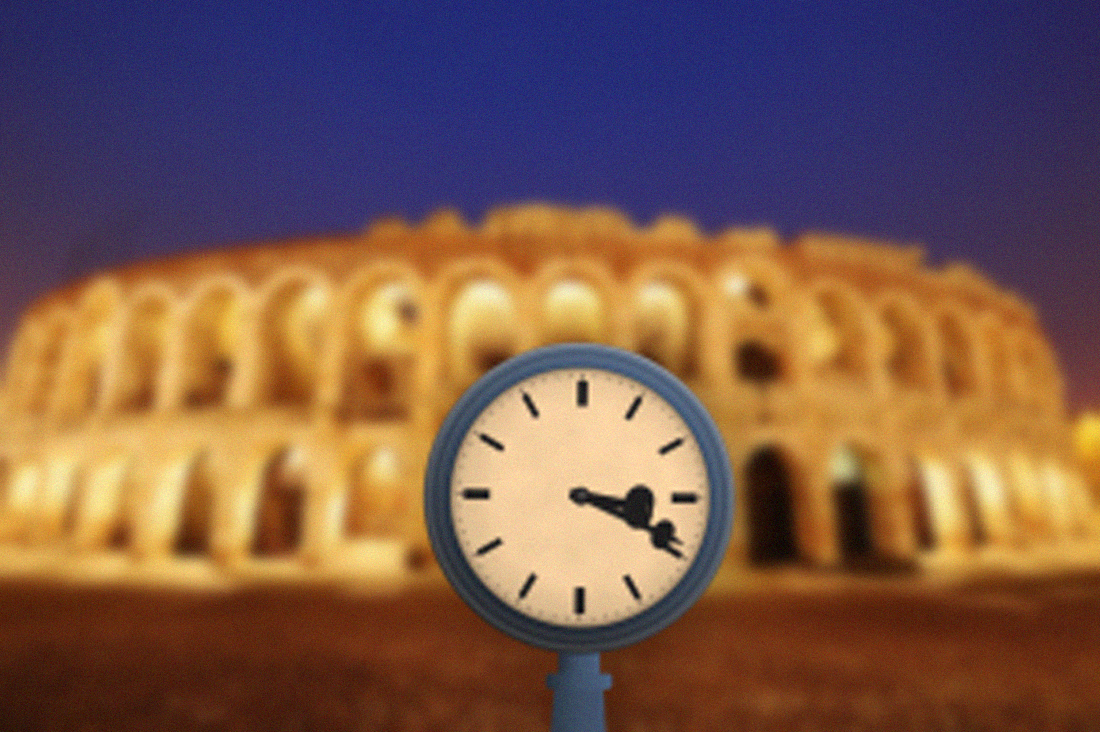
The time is h=3 m=19
